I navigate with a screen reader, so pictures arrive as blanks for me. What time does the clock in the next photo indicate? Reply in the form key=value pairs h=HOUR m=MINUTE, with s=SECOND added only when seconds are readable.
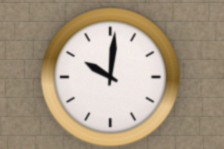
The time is h=10 m=1
